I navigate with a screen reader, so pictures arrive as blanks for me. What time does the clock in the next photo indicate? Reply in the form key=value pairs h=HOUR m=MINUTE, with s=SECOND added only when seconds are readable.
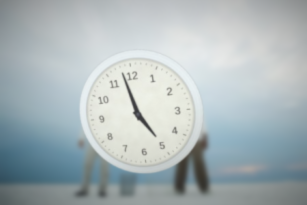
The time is h=4 m=58
